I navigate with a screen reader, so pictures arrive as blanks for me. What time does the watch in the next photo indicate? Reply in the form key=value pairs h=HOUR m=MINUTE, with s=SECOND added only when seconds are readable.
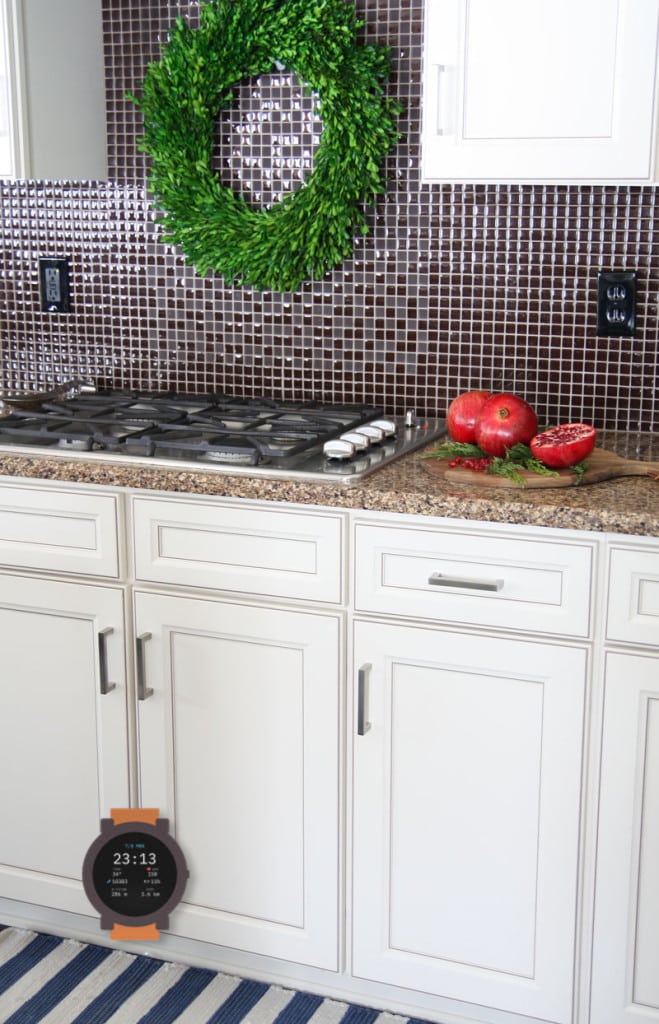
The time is h=23 m=13
